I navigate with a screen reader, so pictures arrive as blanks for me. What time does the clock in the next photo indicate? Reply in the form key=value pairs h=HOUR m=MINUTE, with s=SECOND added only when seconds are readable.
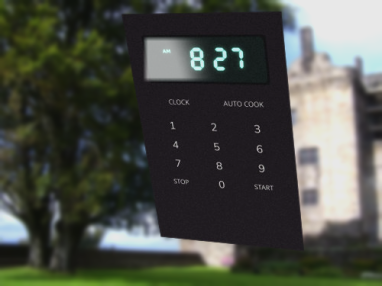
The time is h=8 m=27
